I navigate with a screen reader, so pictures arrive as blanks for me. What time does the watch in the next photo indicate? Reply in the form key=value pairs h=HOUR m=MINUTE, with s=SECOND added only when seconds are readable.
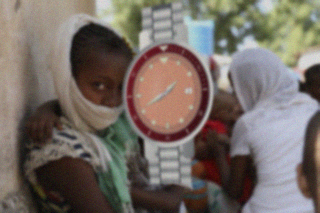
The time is h=1 m=41
